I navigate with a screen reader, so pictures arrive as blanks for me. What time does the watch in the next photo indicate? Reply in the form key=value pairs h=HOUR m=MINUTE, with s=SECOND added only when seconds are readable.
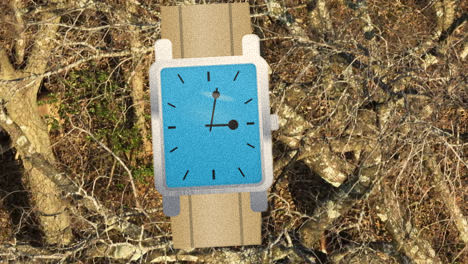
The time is h=3 m=2
